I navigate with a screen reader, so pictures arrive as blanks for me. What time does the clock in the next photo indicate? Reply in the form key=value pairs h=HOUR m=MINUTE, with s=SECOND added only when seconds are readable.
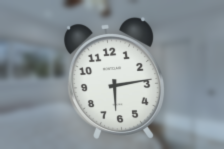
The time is h=6 m=14
